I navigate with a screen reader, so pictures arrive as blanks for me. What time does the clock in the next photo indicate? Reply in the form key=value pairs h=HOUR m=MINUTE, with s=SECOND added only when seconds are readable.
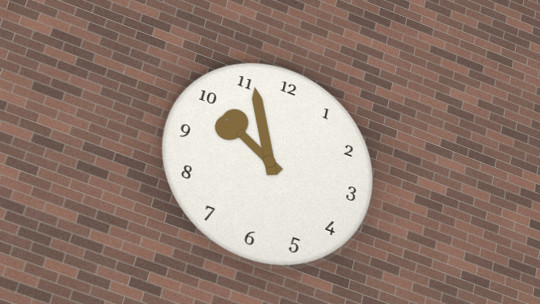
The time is h=9 m=56
